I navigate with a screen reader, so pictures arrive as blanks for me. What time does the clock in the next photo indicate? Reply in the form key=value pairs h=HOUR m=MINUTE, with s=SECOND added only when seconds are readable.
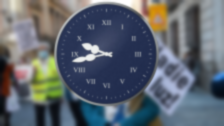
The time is h=9 m=43
